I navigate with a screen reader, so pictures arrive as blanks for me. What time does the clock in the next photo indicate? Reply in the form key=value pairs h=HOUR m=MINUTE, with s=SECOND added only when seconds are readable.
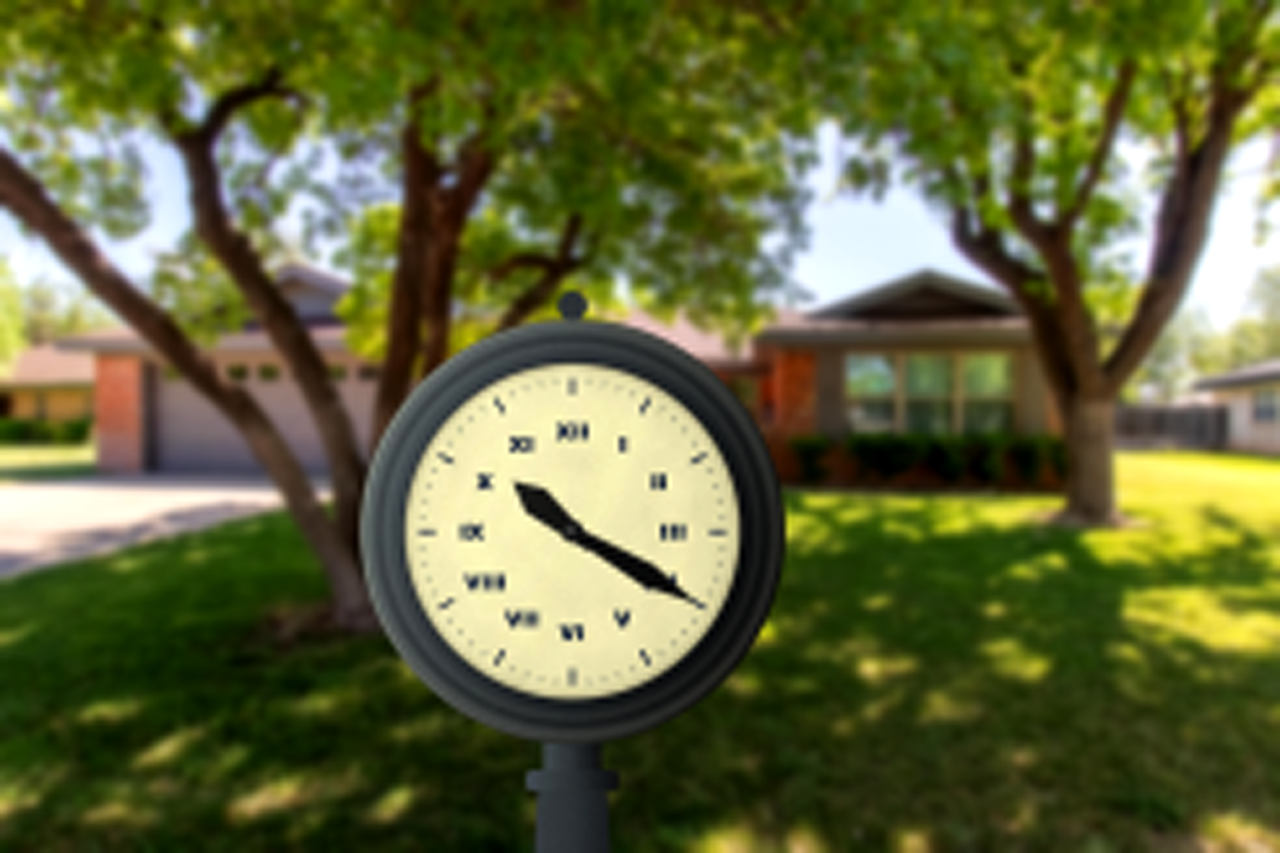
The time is h=10 m=20
